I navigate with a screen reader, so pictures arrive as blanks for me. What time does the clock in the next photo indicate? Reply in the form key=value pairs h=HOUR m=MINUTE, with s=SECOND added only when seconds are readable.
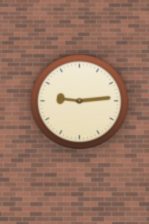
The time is h=9 m=14
